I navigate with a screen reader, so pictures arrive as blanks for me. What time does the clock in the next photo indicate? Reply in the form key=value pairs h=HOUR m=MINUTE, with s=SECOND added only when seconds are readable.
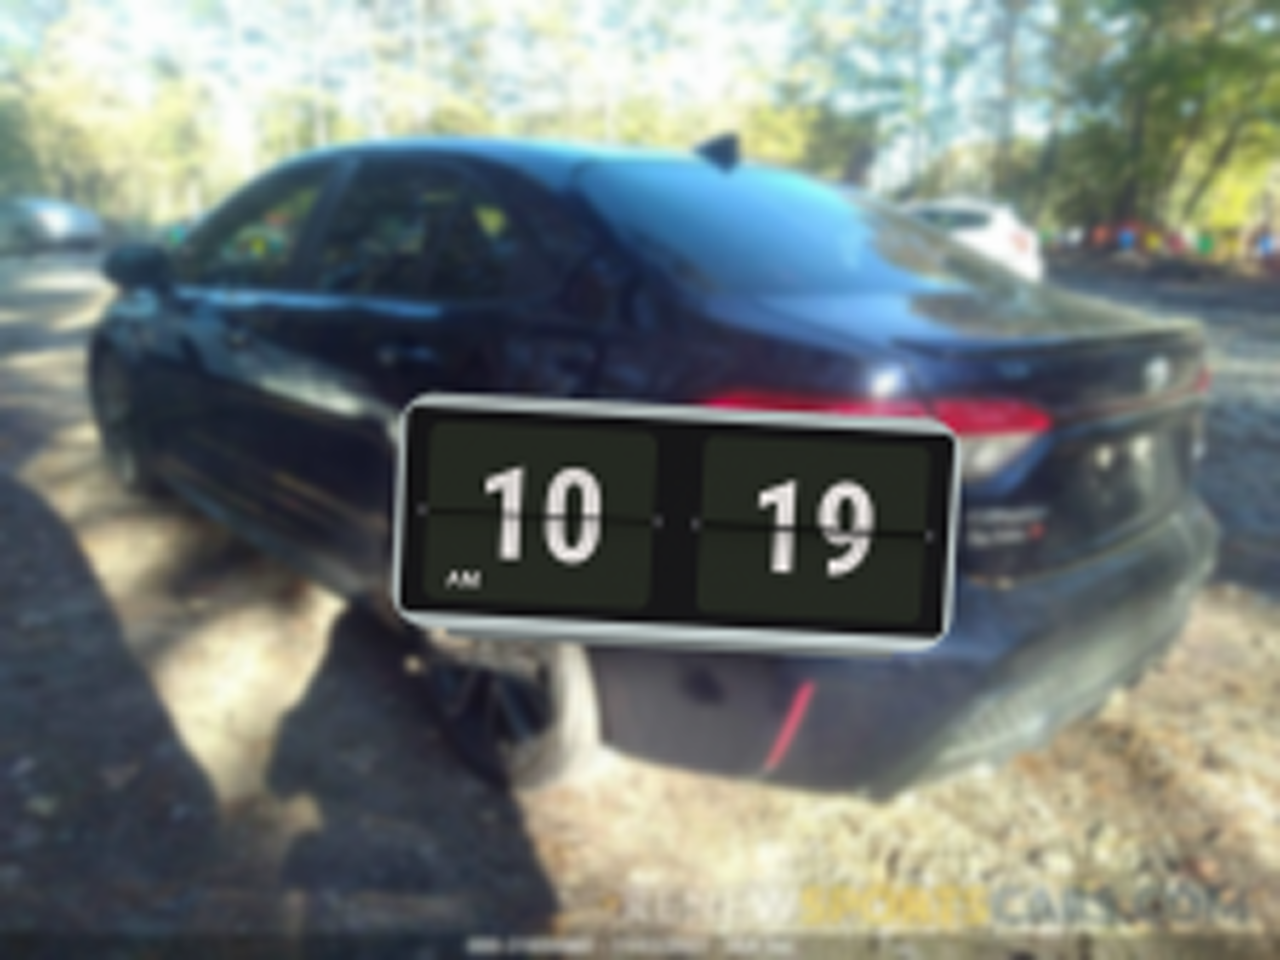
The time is h=10 m=19
